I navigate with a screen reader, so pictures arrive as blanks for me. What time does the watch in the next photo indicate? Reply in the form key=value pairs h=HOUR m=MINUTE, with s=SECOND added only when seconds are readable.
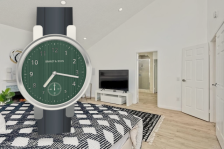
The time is h=7 m=17
